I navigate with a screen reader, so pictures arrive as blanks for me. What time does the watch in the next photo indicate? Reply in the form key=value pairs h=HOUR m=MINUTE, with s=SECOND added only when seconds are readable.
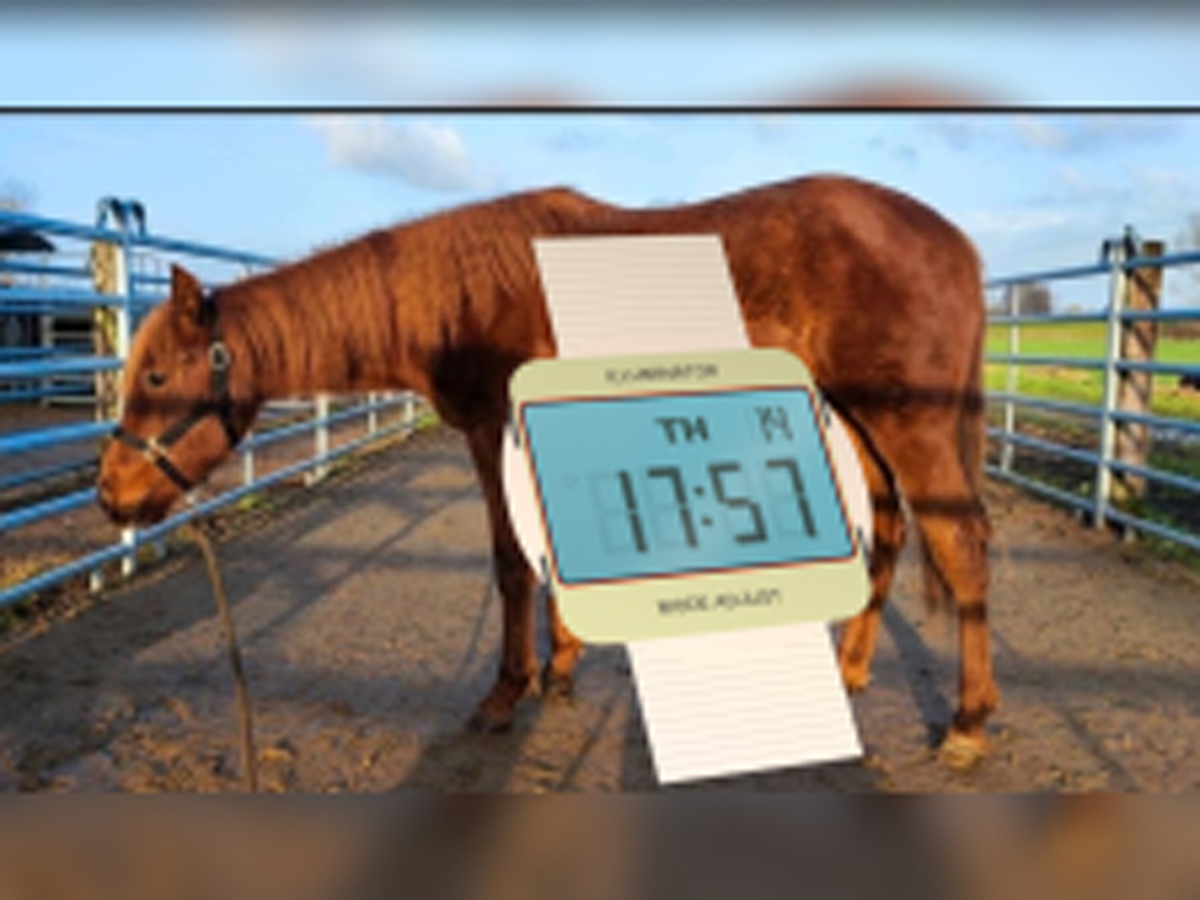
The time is h=17 m=57
